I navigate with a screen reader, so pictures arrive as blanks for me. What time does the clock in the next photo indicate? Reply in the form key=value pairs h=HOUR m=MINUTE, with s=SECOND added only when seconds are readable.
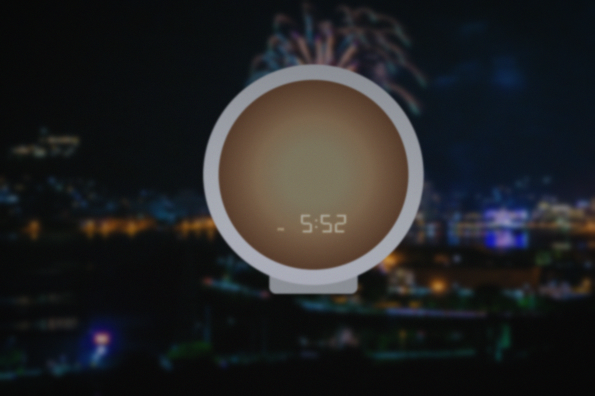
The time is h=5 m=52
